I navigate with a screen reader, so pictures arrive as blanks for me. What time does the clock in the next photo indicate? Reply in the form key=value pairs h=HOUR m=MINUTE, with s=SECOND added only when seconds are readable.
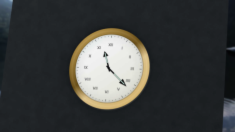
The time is h=11 m=22
